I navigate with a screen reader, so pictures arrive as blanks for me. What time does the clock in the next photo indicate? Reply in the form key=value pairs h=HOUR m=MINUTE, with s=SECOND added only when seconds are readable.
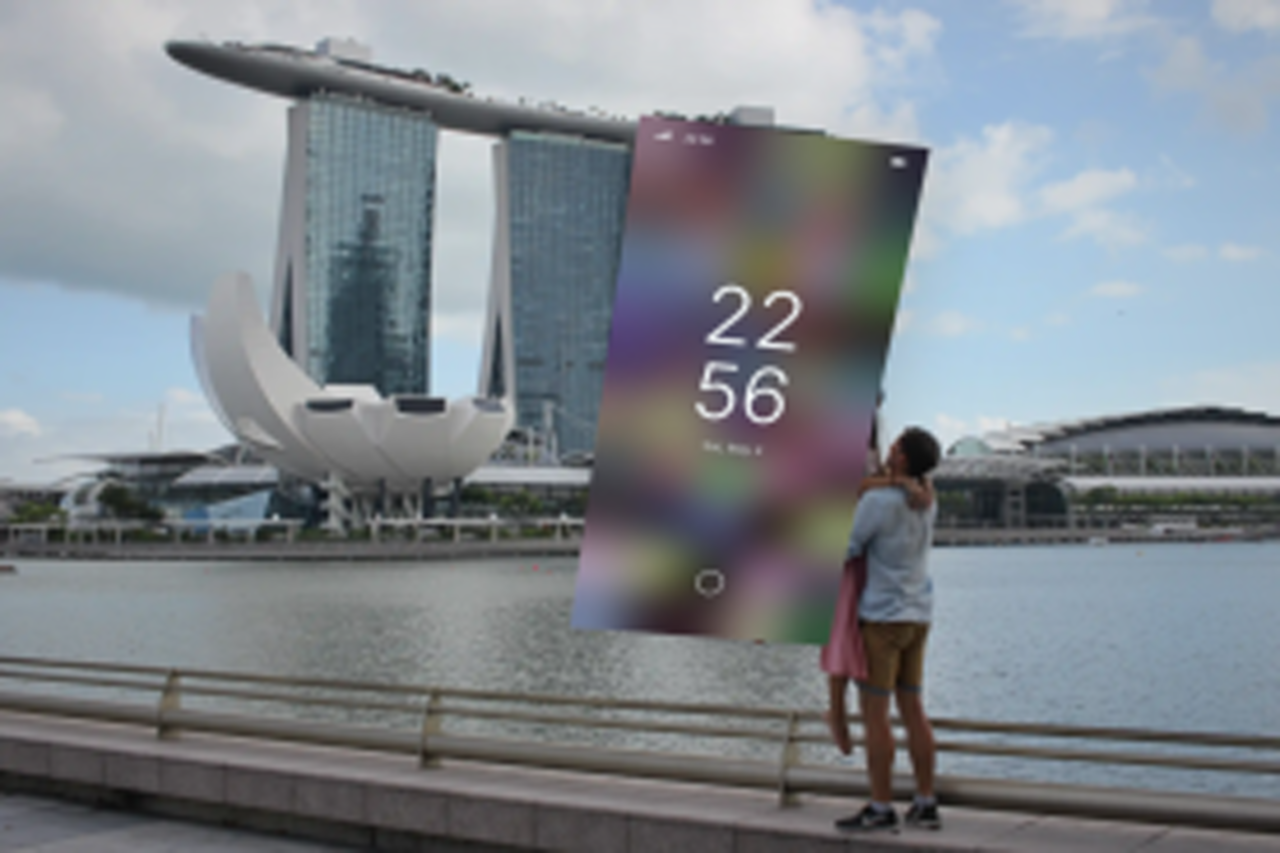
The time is h=22 m=56
